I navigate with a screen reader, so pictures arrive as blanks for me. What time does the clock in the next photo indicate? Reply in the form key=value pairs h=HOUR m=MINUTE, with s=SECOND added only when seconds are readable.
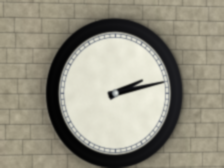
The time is h=2 m=13
